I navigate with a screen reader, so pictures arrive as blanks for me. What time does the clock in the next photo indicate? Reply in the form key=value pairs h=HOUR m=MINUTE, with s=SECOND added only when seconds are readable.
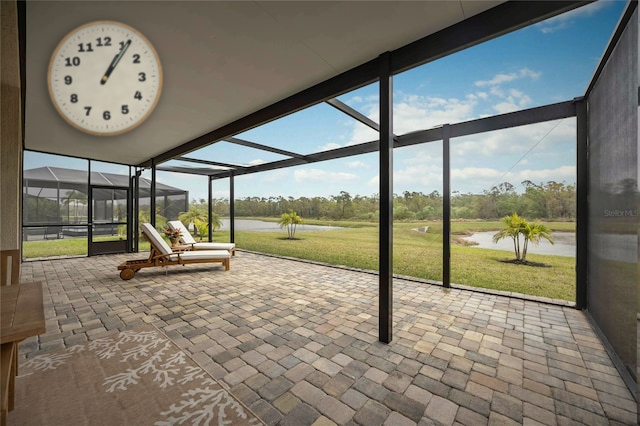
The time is h=1 m=6
